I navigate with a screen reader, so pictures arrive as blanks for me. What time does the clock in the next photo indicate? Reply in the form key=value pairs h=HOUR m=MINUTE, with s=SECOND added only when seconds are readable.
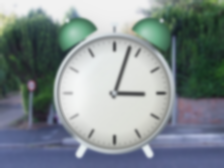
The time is h=3 m=3
